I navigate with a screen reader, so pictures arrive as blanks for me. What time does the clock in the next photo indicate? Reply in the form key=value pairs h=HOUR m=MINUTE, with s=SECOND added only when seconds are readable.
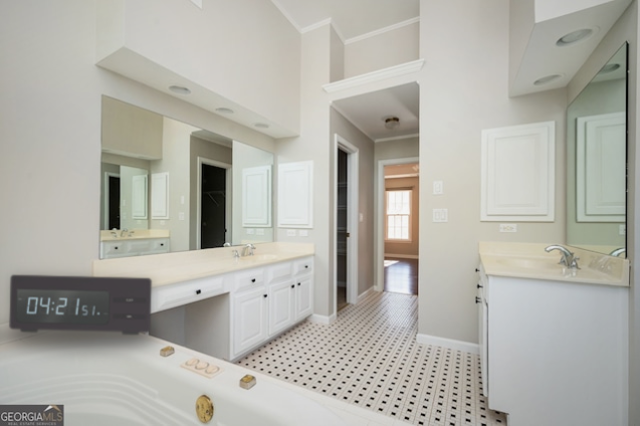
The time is h=4 m=21 s=51
